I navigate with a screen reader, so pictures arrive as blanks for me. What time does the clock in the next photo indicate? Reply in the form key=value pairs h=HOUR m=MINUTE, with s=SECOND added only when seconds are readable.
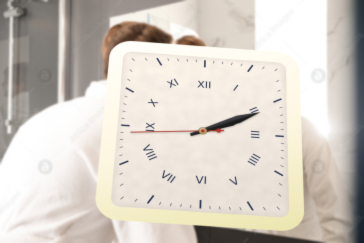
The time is h=2 m=10 s=44
